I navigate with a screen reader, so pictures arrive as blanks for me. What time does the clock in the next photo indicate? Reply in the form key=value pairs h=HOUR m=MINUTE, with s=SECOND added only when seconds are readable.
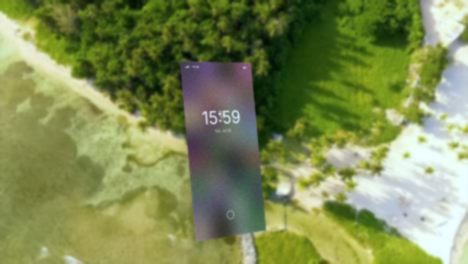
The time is h=15 m=59
